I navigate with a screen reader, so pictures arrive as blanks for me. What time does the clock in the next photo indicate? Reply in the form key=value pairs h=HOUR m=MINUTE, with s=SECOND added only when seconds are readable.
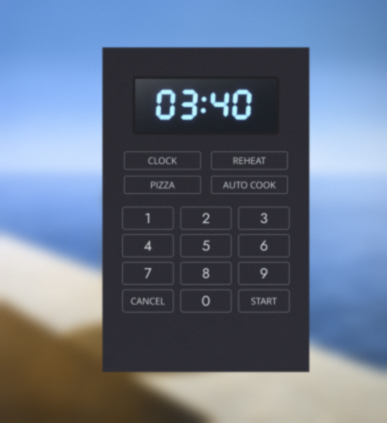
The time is h=3 m=40
